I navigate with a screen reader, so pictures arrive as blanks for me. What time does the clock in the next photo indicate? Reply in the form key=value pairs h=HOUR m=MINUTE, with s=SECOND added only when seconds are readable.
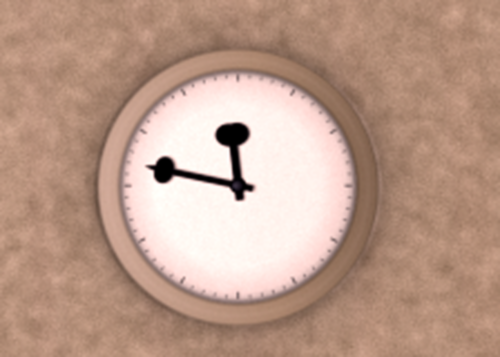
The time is h=11 m=47
